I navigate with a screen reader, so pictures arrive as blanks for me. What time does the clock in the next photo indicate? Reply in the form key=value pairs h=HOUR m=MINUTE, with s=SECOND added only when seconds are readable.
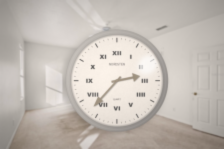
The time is h=2 m=37
